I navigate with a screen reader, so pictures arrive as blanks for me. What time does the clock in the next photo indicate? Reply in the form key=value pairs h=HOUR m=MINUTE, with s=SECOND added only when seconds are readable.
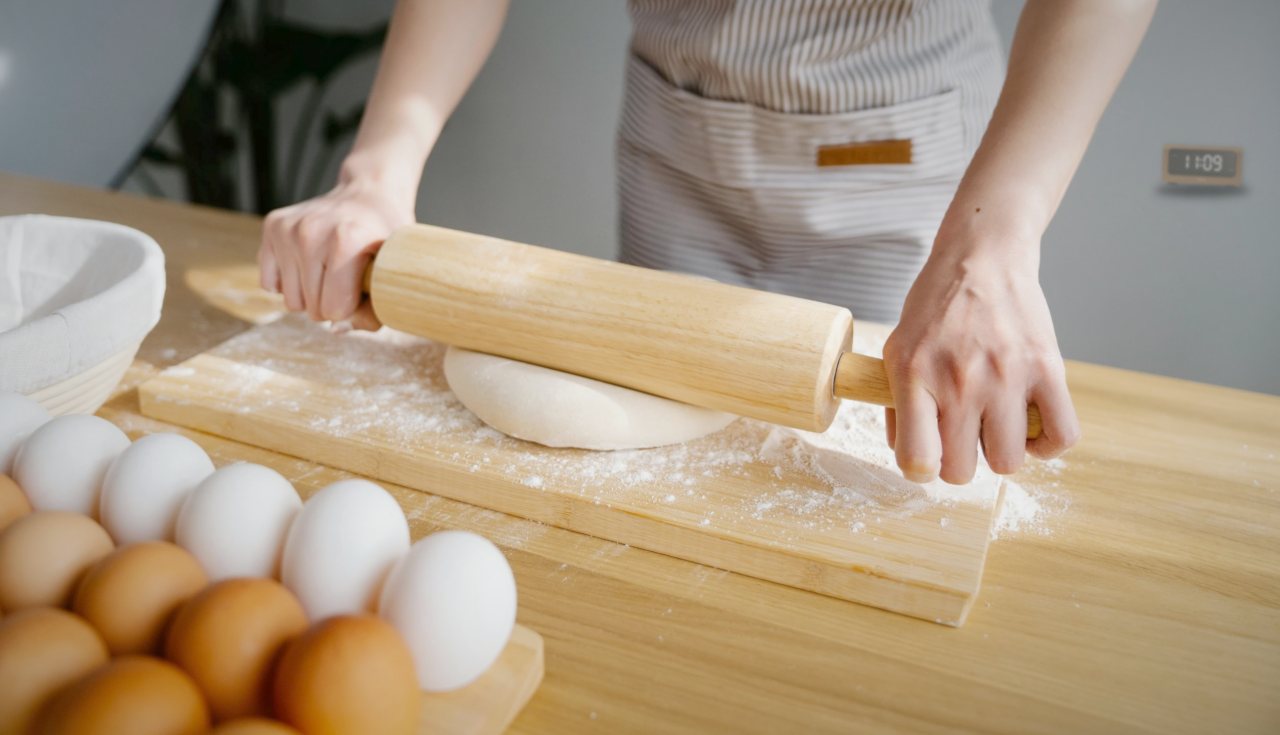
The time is h=11 m=9
